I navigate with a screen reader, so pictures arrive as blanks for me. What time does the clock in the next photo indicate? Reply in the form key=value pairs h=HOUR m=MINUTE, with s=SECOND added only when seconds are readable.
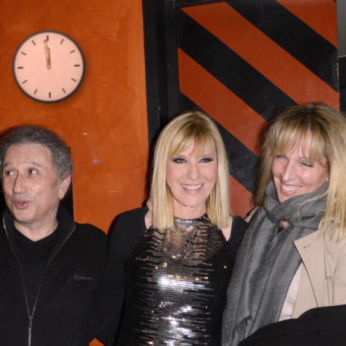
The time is h=11 m=59
